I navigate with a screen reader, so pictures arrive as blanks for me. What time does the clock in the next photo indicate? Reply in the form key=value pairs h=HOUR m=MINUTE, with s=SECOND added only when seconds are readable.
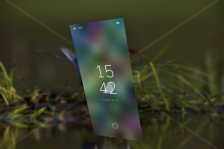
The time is h=15 m=42
